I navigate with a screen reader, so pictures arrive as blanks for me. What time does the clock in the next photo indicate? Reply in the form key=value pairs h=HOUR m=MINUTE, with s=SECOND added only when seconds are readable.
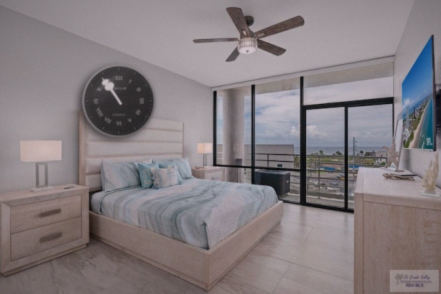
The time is h=10 m=54
